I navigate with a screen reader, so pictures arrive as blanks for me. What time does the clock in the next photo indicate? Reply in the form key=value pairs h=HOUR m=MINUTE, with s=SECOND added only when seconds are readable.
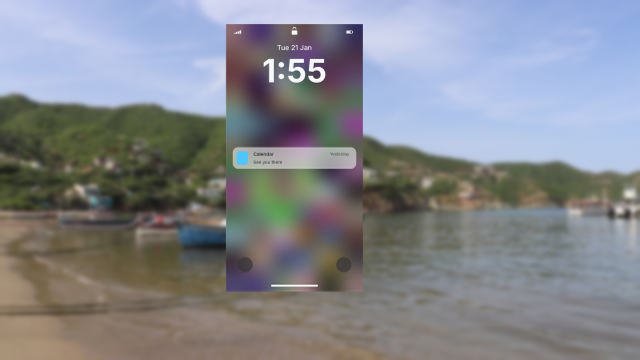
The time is h=1 m=55
